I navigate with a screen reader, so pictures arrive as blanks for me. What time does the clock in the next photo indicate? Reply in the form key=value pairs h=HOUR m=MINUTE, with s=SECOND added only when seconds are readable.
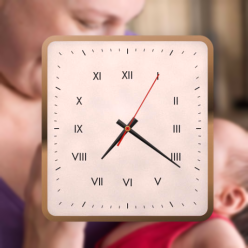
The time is h=7 m=21 s=5
